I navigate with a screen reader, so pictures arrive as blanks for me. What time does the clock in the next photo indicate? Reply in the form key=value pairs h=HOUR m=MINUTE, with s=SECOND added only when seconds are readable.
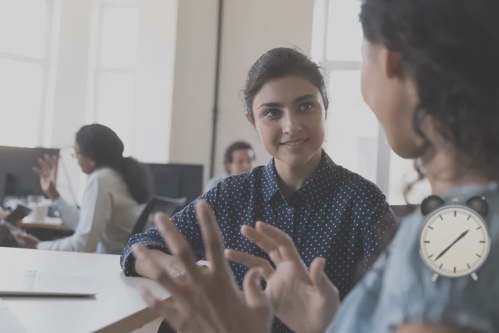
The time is h=1 m=38
